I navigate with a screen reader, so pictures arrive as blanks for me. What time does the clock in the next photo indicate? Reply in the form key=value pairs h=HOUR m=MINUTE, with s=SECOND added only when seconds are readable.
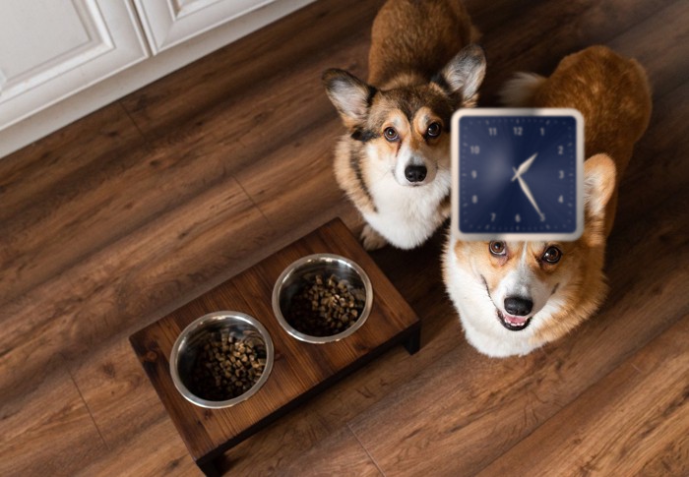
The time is h=1 m=25
